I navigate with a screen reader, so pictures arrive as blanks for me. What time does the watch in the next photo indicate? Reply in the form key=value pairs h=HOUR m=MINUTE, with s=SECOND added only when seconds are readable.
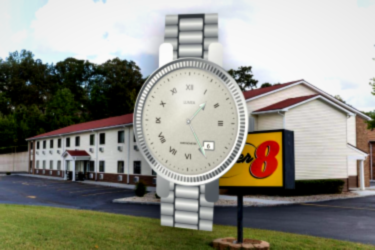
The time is h=1 m=25
